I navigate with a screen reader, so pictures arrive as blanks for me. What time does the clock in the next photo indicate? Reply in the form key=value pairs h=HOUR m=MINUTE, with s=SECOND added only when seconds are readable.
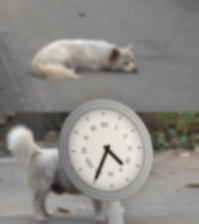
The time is h=4 m=35
